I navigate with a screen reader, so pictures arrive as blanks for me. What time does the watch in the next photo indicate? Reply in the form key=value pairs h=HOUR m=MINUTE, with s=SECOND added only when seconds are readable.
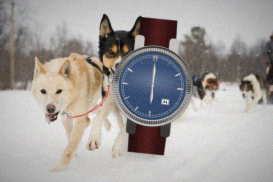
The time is h=6 m=0
